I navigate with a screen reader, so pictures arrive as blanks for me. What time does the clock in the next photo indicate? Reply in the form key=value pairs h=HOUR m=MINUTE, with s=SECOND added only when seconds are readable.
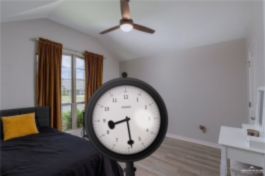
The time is h=8 m=29
